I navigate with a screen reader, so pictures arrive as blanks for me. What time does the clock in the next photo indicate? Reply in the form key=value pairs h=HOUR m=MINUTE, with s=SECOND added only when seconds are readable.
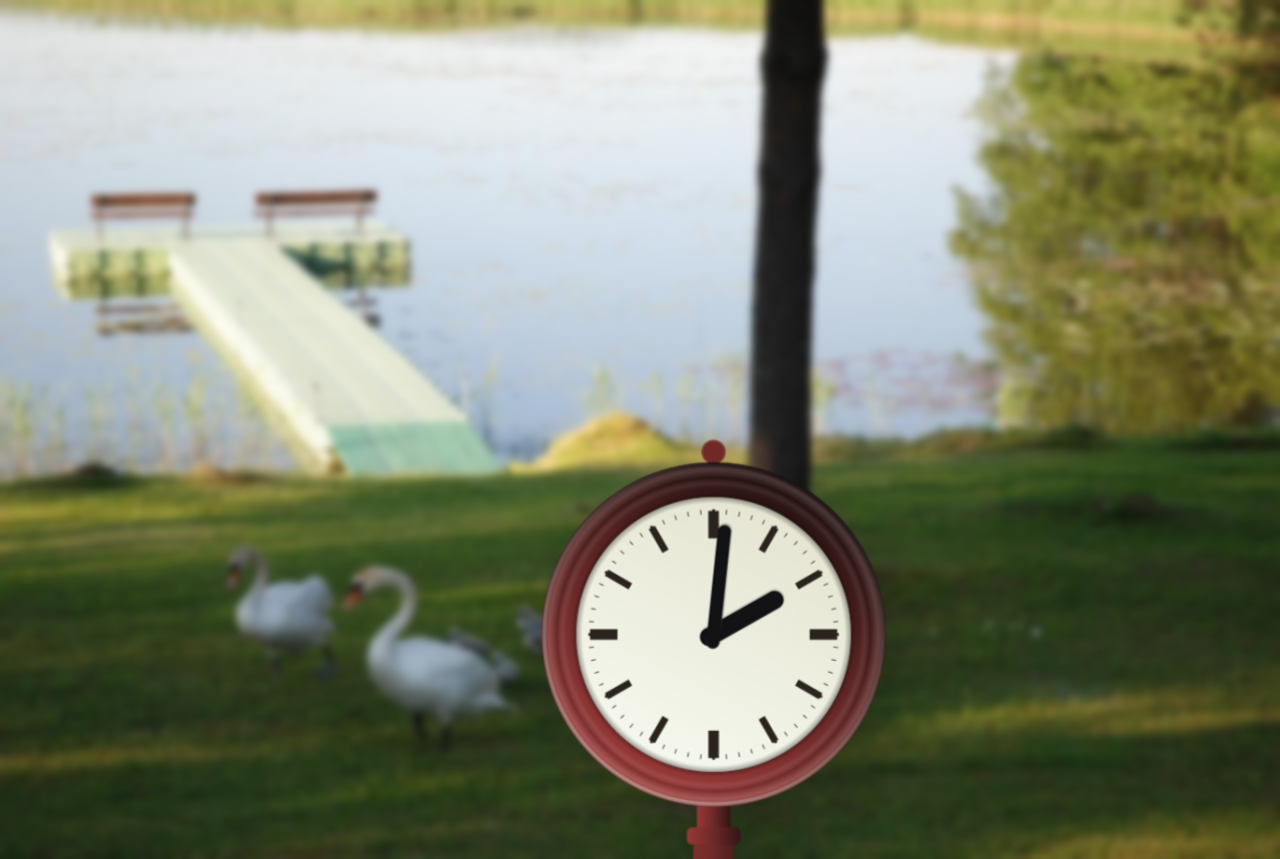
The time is h=2 m=1
